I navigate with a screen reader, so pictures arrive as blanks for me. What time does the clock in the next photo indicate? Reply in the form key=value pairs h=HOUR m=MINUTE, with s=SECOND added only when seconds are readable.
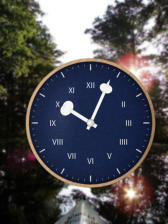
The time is h=10 m=4
